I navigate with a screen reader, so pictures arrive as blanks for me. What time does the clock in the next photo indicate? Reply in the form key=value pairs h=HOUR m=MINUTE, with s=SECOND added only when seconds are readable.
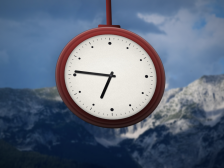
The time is h=6 m=46
